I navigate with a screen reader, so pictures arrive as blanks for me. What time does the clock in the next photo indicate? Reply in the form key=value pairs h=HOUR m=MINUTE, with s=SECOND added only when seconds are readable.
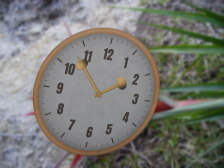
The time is h=1 m=53
